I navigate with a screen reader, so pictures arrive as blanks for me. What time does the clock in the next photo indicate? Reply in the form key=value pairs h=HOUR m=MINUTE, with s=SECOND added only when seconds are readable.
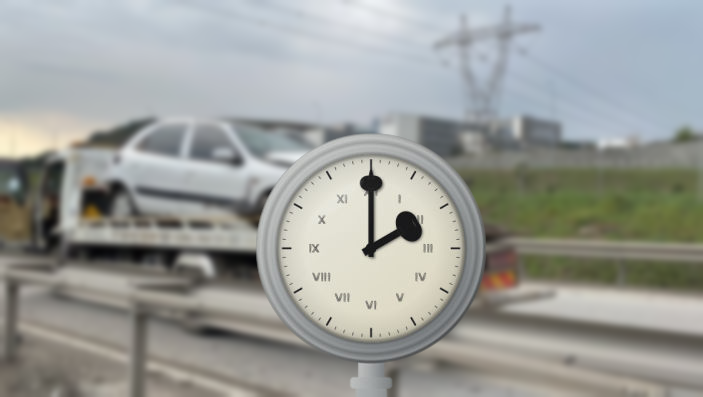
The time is h=2 m=0
